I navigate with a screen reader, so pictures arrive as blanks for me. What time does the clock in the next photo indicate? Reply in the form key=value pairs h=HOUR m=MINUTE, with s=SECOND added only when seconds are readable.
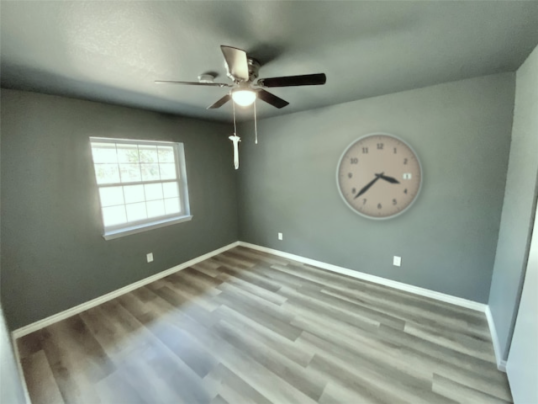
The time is h=3 m=38
